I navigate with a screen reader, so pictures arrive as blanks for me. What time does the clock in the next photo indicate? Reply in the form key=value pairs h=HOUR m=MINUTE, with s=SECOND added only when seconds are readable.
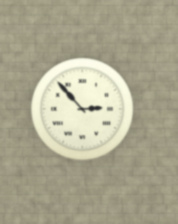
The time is h=2 m=53
